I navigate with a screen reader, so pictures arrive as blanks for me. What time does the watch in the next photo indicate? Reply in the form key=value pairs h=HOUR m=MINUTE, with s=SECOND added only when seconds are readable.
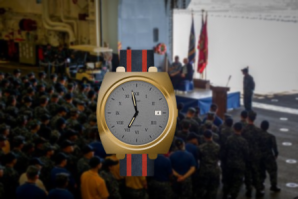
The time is h=6 m=58
